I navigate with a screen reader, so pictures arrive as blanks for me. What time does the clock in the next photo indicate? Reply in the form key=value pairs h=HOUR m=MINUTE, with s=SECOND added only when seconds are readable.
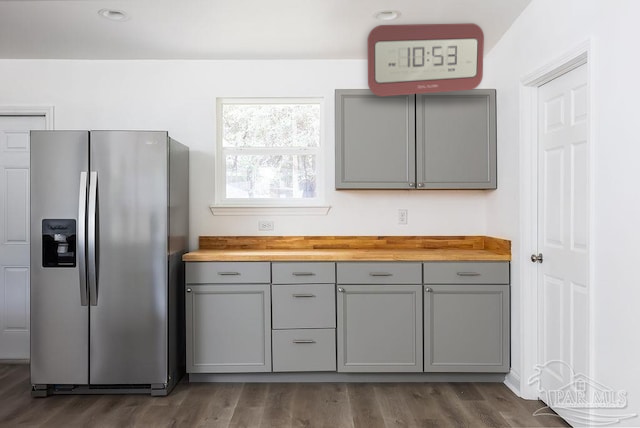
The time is h=10 m=53
